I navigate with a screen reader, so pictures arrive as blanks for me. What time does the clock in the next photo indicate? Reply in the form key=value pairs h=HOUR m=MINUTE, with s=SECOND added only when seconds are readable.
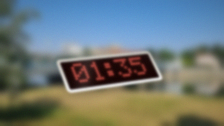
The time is h=1 m=35
